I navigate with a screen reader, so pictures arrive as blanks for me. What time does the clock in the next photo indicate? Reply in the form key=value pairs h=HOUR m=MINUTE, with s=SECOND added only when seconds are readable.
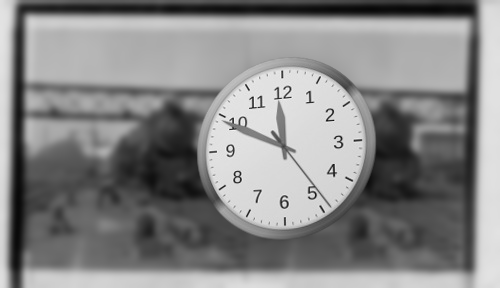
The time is h=11 m=49 s=24
